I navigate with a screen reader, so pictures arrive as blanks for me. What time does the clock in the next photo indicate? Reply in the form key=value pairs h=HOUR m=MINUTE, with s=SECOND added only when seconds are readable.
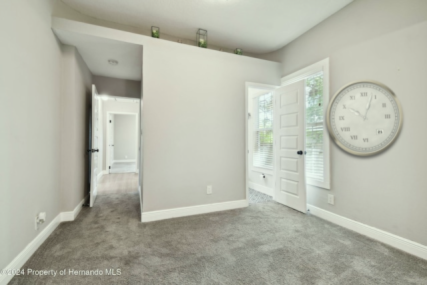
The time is h=10 m=3
